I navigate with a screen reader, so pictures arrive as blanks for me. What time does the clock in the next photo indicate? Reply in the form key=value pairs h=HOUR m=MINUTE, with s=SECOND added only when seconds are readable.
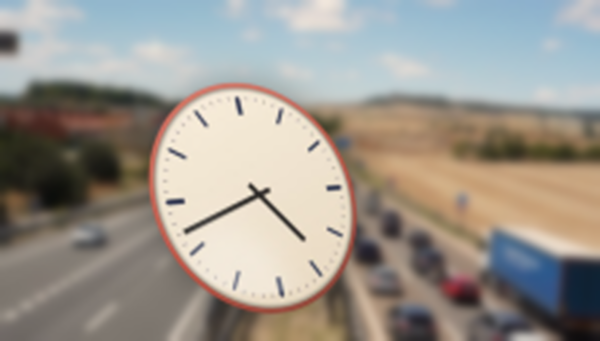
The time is h=4 m=42
